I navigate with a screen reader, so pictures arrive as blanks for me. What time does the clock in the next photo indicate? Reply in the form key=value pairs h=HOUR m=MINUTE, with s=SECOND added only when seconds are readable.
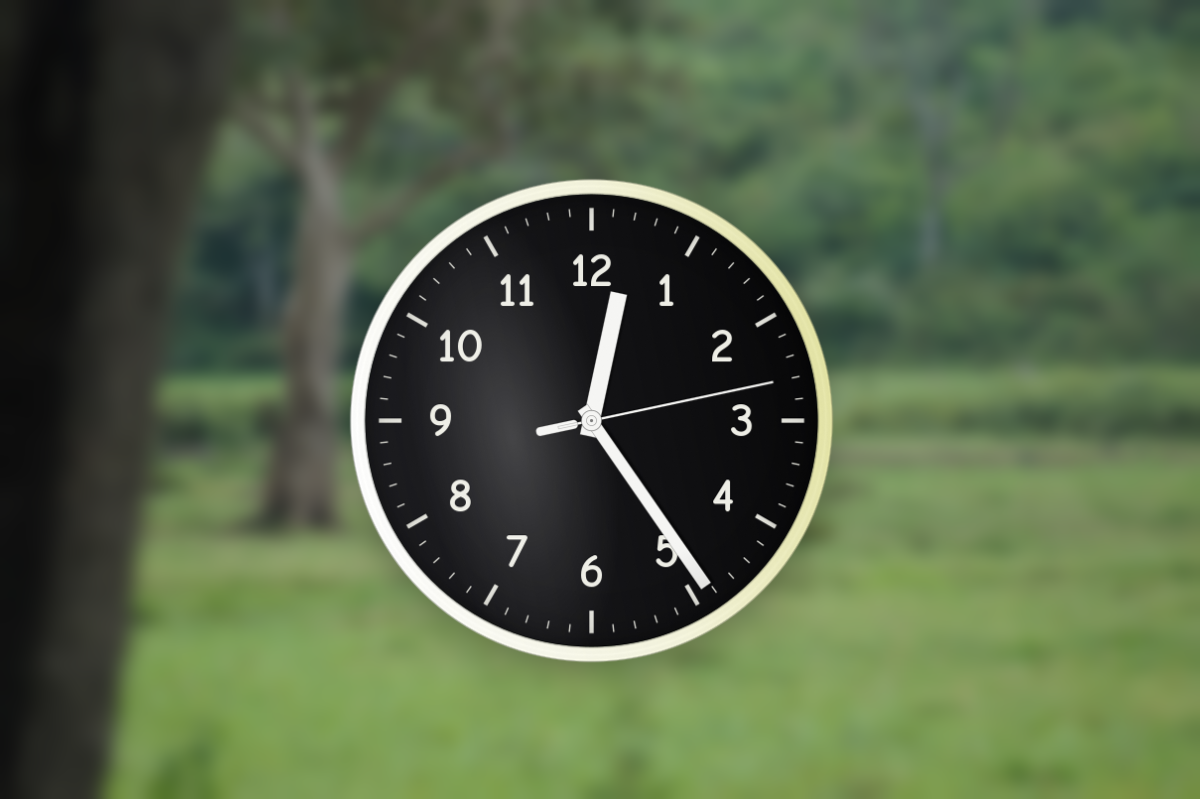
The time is h=12 m=24 s=13
